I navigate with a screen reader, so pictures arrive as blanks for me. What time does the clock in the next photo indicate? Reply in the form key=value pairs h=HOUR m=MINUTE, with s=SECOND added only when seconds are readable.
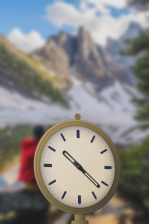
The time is h=10 m=22
